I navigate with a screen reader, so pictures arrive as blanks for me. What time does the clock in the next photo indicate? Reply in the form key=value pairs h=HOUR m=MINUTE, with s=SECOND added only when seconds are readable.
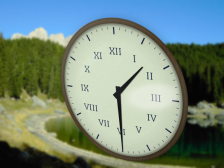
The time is h=1 m=30
